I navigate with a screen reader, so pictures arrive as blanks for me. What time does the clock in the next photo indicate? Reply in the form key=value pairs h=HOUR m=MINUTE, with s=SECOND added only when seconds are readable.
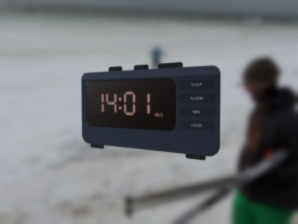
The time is h=14 m=1
